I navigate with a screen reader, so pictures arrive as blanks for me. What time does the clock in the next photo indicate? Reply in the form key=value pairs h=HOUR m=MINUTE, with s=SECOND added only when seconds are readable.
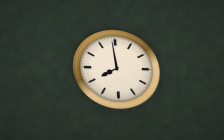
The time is h=7 m=59
